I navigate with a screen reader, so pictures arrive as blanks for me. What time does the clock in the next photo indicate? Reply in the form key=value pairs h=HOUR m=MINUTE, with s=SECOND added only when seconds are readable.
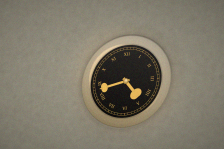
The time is h=4 m=43
